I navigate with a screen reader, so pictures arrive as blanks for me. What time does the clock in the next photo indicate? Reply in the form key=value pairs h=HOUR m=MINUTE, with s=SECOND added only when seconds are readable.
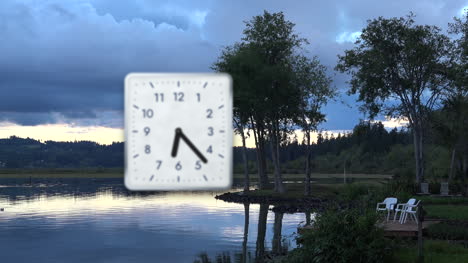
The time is h=6 m=23
